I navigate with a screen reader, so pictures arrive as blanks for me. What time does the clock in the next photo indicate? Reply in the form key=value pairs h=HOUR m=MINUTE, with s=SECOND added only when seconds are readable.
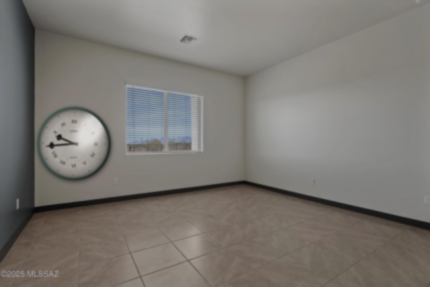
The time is h=9 m=44
